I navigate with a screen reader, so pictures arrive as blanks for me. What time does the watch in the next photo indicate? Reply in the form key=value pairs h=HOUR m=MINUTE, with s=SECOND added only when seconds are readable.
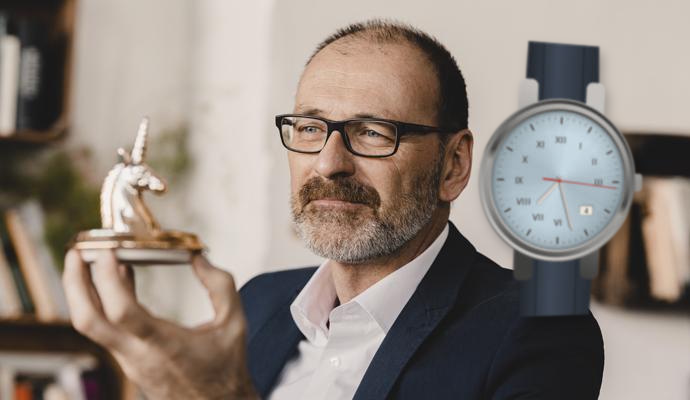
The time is h=7 m=27 s=16
